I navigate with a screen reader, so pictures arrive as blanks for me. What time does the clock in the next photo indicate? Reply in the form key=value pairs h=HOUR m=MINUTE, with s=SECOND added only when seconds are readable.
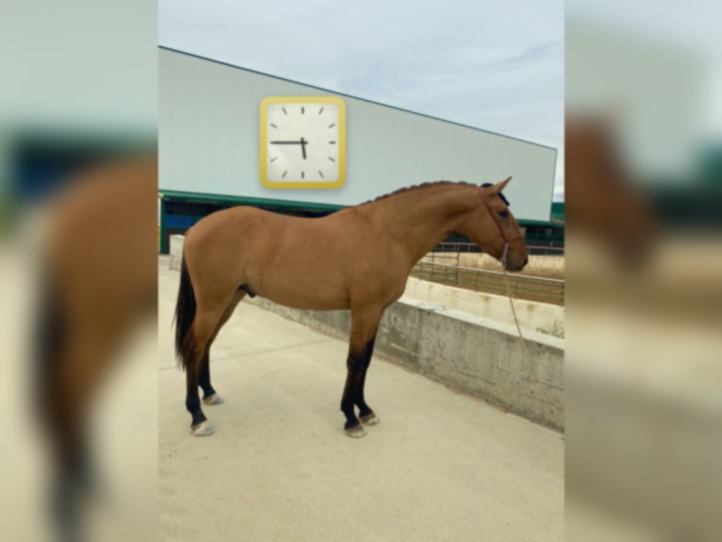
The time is h=5 m=45
